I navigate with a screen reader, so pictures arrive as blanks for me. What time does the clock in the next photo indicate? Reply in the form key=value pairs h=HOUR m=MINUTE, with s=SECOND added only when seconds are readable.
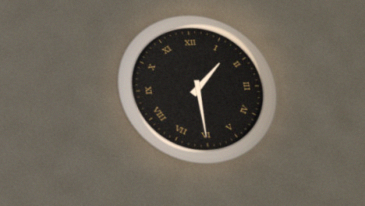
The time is h=1 m=30
